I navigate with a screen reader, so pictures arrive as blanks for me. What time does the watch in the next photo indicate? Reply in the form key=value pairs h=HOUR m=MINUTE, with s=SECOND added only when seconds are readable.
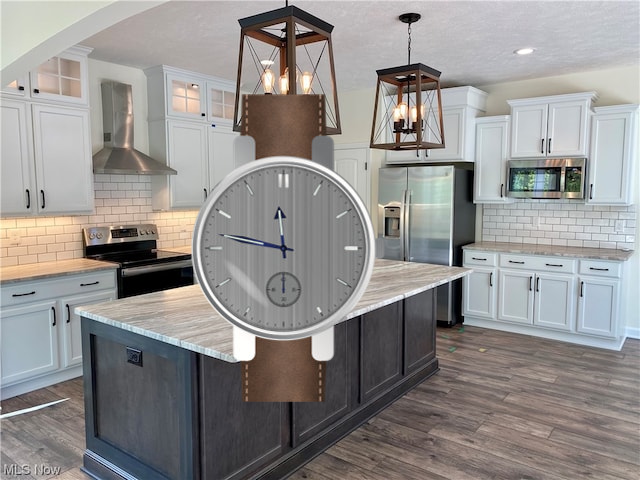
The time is h=11 m=47
